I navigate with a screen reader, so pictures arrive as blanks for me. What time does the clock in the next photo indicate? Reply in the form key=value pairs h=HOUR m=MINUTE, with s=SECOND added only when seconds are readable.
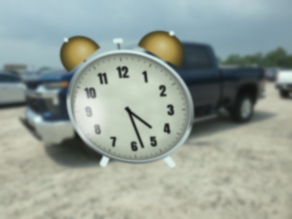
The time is h=4 m=28
